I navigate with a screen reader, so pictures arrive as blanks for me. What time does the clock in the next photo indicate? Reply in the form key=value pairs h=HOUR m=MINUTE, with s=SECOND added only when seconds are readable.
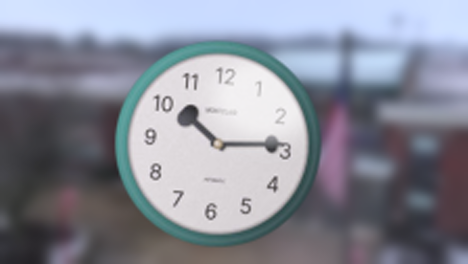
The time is h=10 m=14
